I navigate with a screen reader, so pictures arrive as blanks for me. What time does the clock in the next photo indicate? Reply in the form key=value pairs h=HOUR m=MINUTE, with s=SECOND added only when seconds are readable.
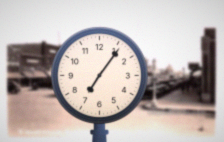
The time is h=7 m=6
